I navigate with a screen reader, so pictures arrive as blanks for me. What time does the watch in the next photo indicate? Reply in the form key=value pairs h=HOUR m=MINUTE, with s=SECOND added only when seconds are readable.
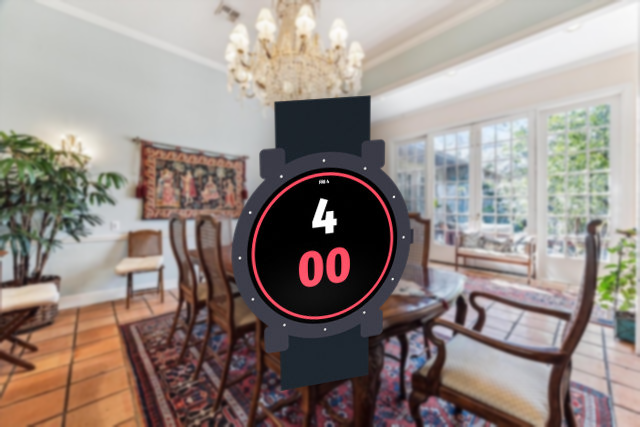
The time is h=4 m=0
